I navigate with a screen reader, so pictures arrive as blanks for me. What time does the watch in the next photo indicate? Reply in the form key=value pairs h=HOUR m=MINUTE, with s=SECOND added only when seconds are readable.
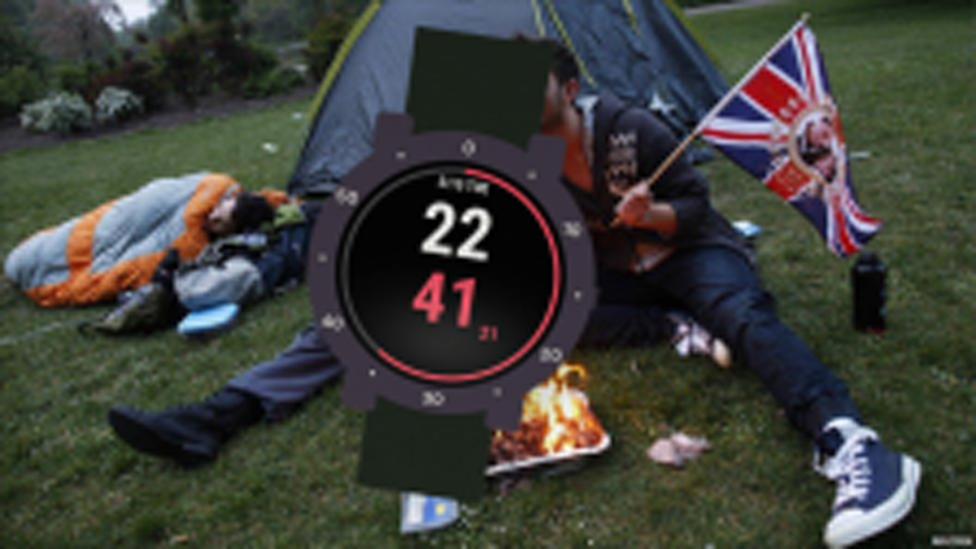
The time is h=22 m=41
